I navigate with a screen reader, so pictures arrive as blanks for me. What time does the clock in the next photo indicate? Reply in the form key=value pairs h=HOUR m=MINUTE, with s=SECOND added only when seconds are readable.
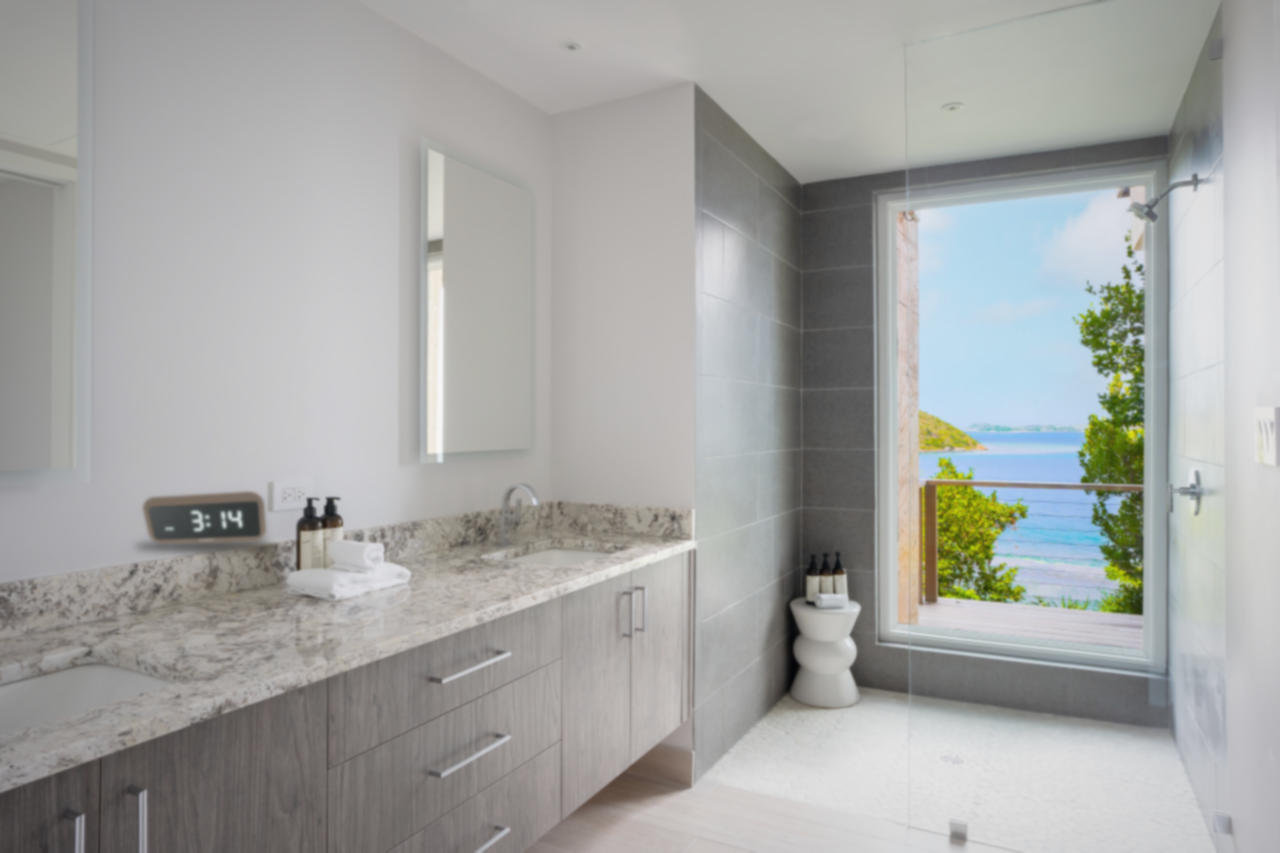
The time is h=3 m=14
